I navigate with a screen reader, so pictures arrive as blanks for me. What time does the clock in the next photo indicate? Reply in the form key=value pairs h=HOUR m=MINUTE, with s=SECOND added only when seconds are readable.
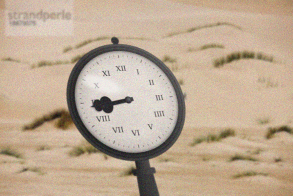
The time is h=8 m=44
